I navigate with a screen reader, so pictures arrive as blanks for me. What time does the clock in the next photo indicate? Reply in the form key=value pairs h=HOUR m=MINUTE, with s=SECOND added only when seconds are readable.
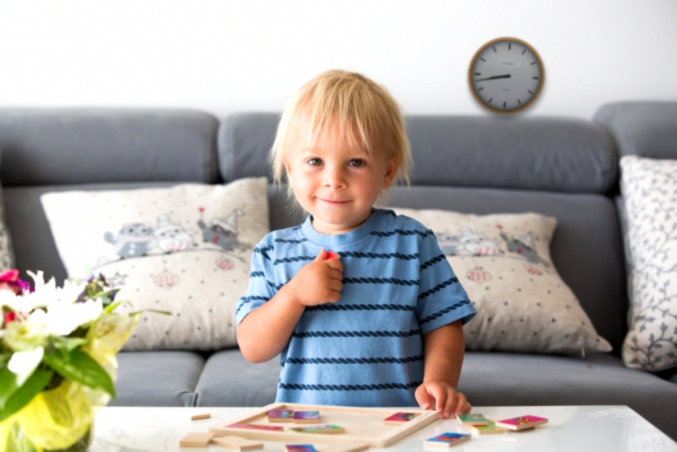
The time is h=8 m=43
